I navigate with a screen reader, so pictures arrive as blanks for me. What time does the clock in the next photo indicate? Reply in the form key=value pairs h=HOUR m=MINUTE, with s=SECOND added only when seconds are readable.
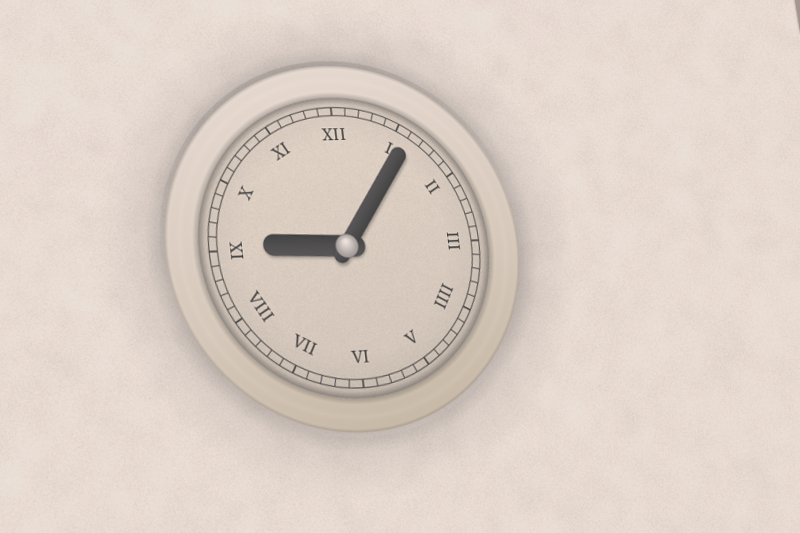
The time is h=9 m=6
